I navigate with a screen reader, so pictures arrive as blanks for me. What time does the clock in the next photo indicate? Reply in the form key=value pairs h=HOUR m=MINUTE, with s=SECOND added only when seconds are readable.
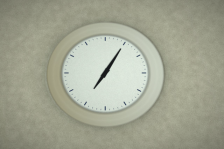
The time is h=7 m=5
